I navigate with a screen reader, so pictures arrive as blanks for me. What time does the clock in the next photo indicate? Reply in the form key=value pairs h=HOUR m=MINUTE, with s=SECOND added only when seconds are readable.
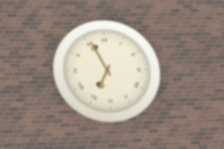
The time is h=6 m=56
